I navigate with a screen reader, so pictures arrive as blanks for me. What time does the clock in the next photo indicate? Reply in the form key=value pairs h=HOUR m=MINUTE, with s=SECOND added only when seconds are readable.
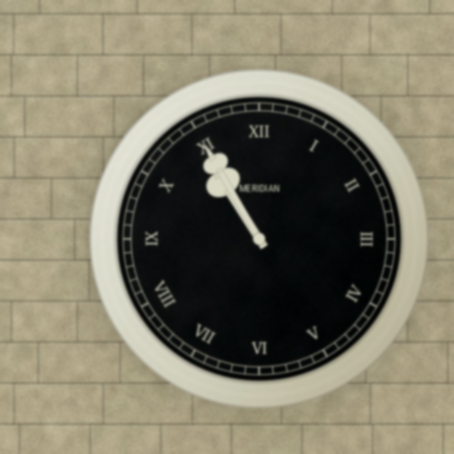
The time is h=10 m=55
